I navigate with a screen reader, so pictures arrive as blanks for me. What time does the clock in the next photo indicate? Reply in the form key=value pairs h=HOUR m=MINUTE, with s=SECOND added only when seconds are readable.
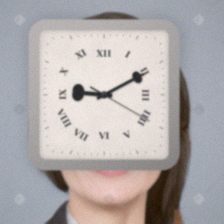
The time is h=9 m=10 s=20
